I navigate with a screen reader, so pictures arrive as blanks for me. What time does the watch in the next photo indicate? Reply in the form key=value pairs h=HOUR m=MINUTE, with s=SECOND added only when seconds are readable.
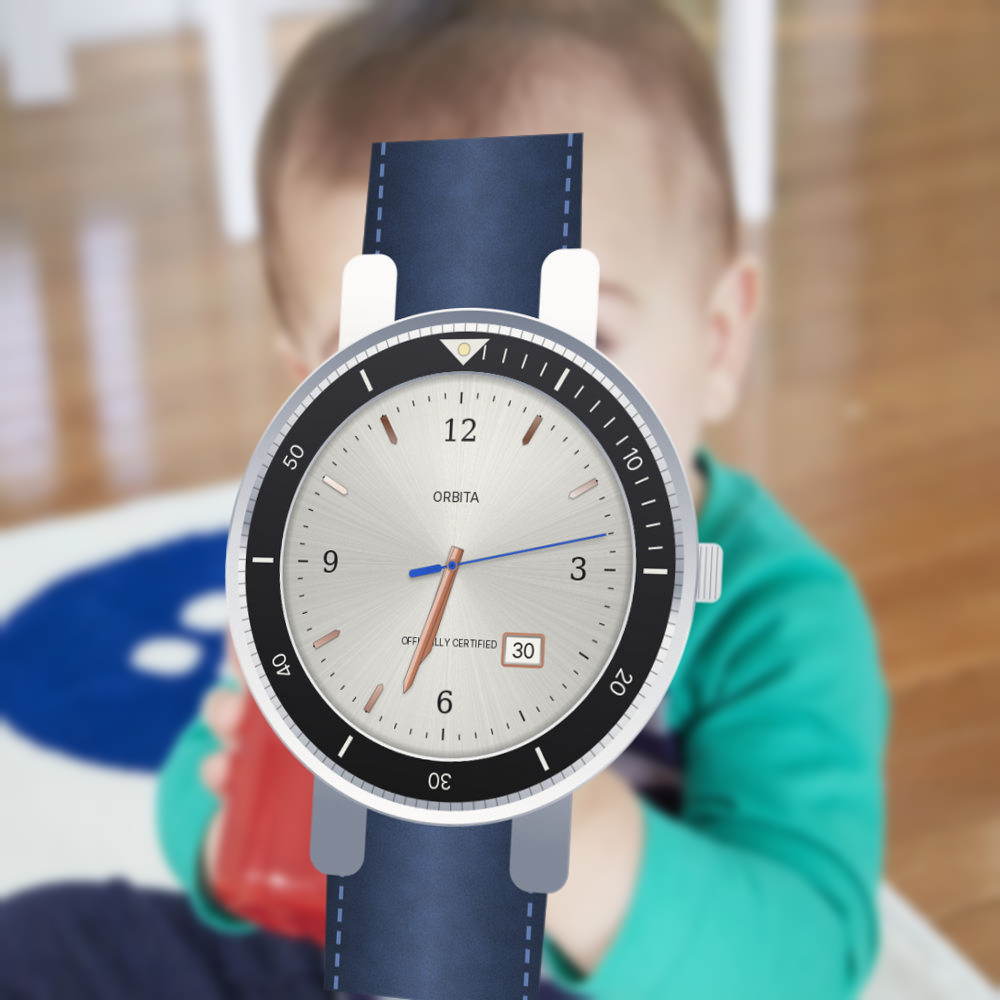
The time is h=6 m=33 s=13
